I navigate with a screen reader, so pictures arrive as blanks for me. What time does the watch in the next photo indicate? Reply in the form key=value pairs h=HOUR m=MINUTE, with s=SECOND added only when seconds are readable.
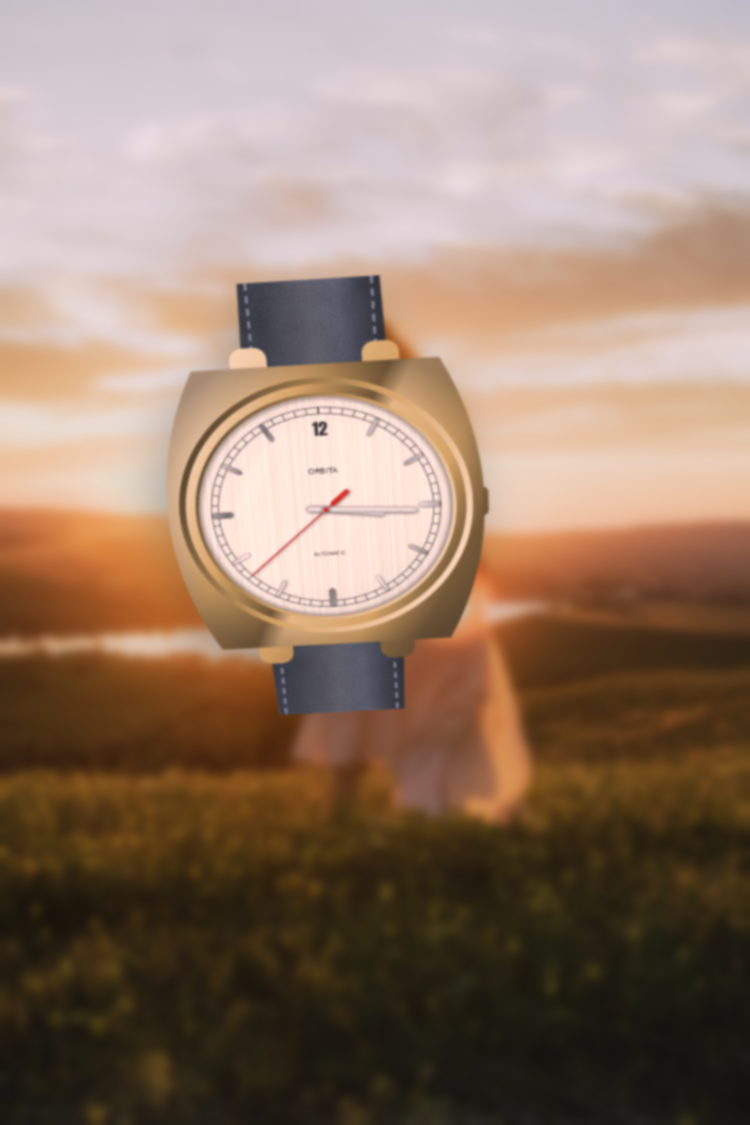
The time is h=3 m=15 s=38
